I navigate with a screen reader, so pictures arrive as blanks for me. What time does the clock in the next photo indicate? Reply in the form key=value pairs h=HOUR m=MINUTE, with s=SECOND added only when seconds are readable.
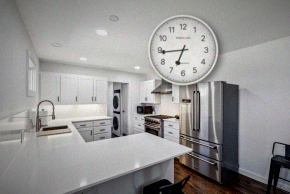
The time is h=6 m=44
